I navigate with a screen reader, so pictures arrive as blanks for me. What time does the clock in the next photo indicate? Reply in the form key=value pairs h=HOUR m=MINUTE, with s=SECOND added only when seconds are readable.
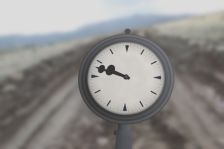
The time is h=9 m=48
